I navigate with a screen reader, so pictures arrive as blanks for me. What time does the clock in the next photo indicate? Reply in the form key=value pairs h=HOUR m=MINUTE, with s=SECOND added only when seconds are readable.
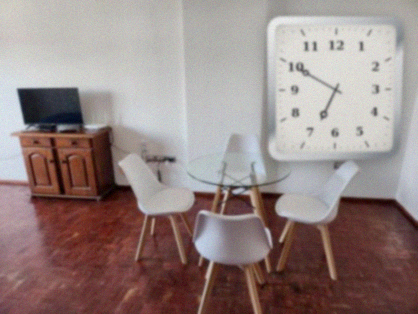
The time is h=6 m=50
